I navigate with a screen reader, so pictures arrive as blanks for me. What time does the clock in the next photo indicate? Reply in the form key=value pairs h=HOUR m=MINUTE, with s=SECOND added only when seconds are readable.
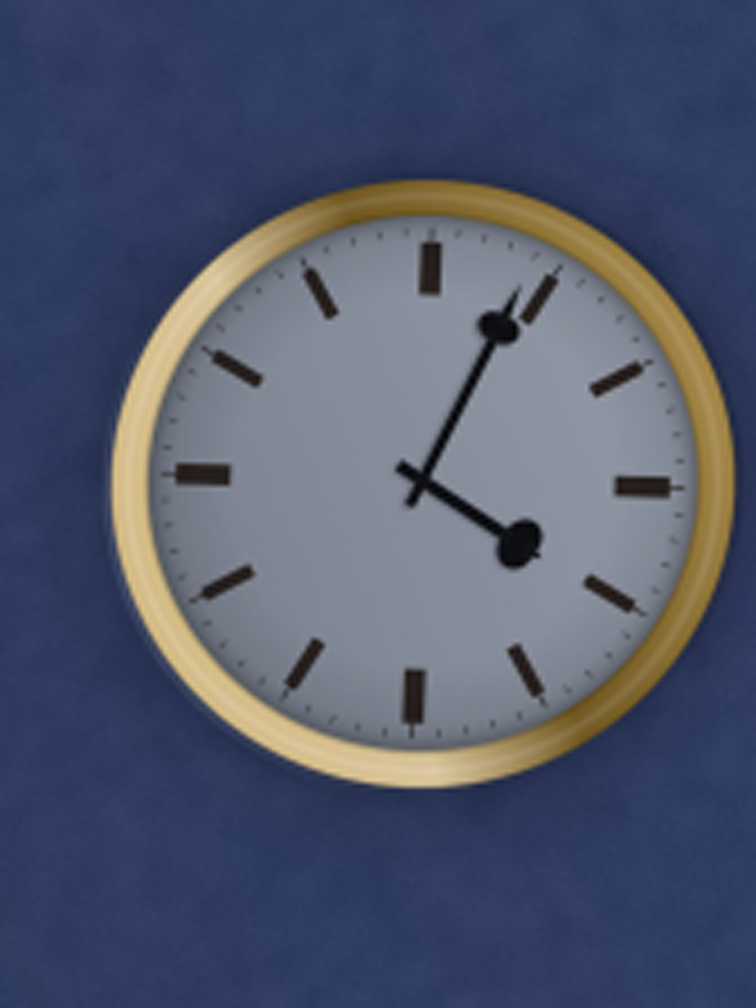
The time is h=4 m=4
